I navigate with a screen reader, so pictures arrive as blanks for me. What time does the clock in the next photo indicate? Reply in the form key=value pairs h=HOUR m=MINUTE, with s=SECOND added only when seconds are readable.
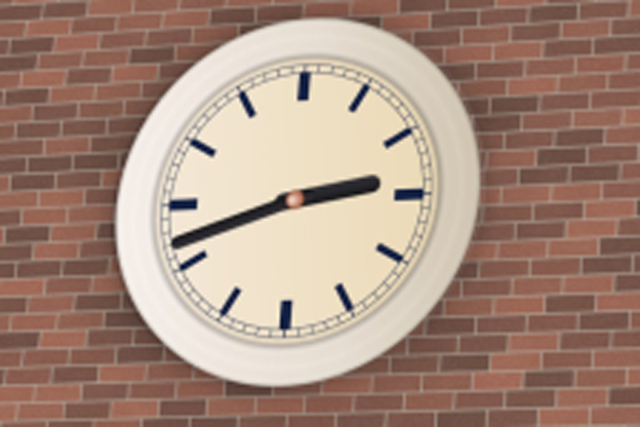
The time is h=2 m=42
